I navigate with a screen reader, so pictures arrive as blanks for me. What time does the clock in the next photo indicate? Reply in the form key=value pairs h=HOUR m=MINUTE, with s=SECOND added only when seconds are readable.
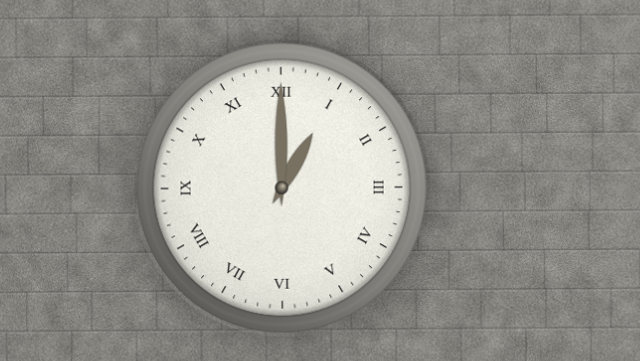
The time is h=1 m=0
